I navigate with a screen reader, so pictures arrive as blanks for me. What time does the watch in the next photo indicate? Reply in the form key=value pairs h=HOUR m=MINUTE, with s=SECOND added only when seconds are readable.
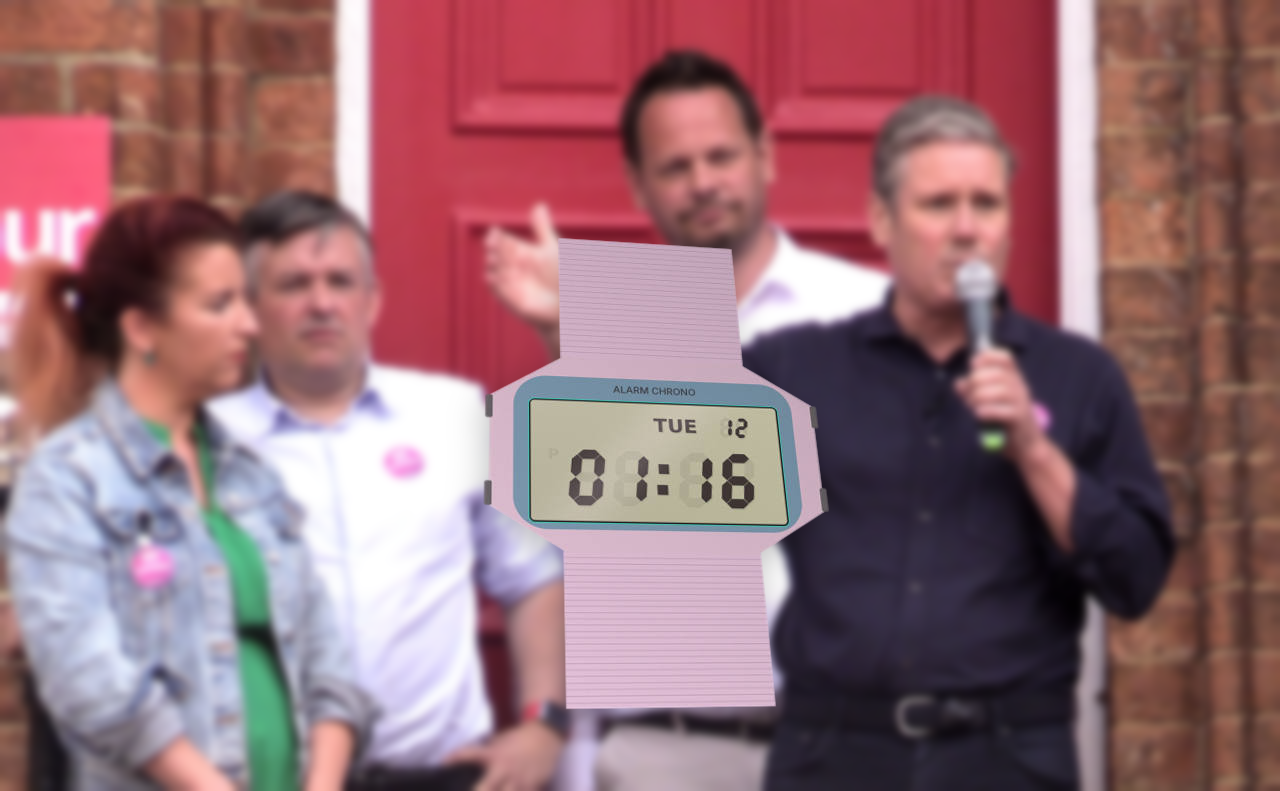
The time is h=1 m=16
